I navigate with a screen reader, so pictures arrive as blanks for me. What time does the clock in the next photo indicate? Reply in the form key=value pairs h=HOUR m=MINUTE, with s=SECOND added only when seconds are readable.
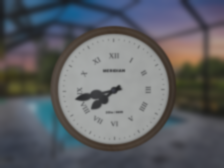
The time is h=7 m=43
